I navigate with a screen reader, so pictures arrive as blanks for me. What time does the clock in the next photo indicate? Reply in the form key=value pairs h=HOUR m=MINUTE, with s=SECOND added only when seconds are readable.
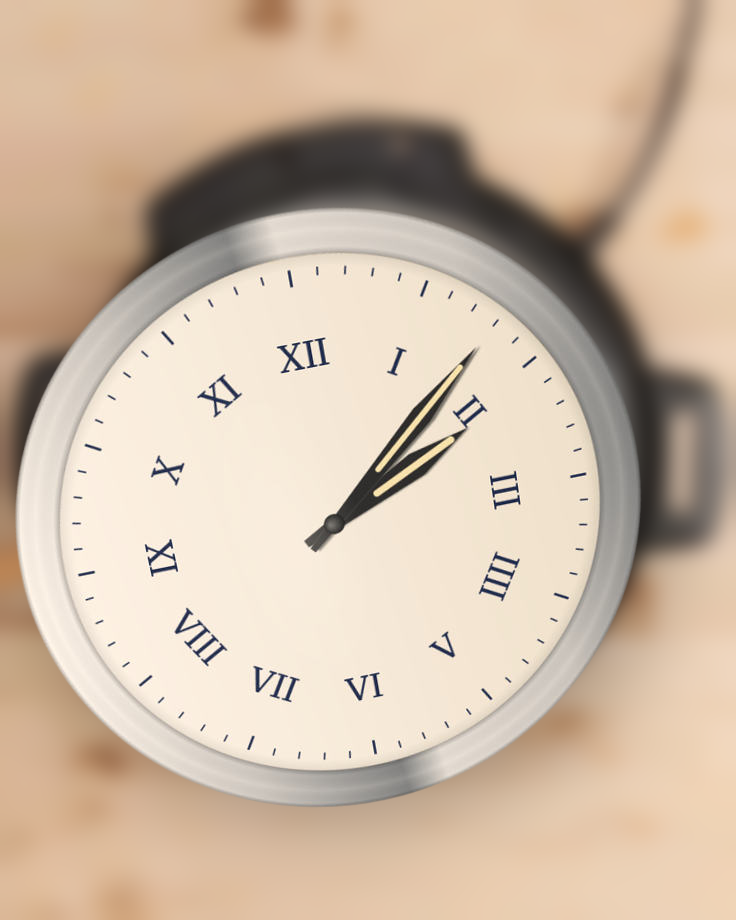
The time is h=2 m=8
